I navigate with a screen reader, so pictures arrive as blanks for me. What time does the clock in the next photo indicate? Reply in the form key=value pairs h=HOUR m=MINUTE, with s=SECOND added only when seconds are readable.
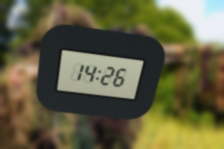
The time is h=14 m=26
